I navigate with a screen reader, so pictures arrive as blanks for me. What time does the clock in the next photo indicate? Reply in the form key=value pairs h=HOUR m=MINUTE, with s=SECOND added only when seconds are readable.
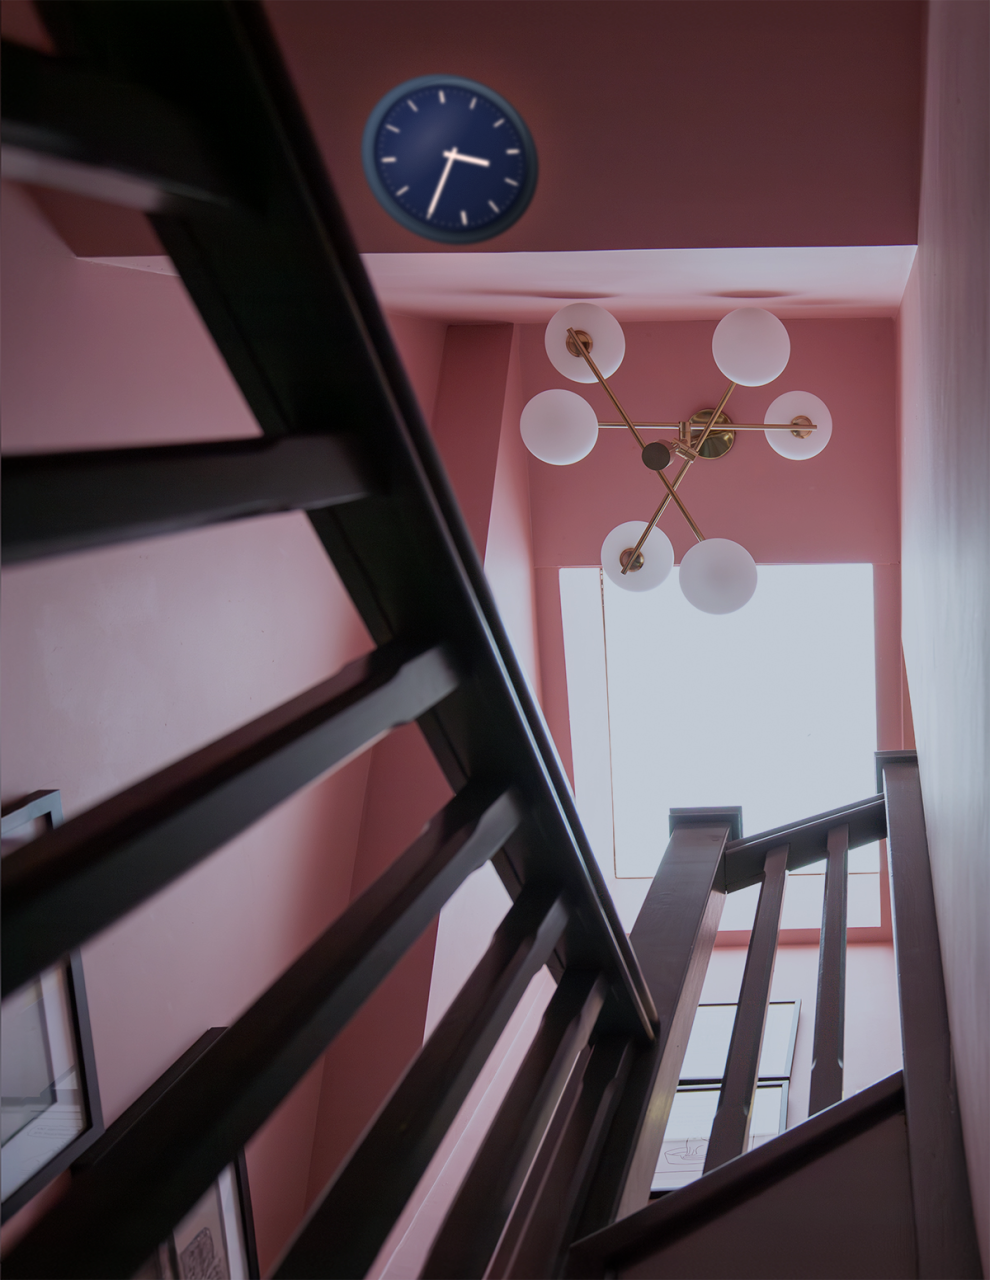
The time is h=3 m=35
